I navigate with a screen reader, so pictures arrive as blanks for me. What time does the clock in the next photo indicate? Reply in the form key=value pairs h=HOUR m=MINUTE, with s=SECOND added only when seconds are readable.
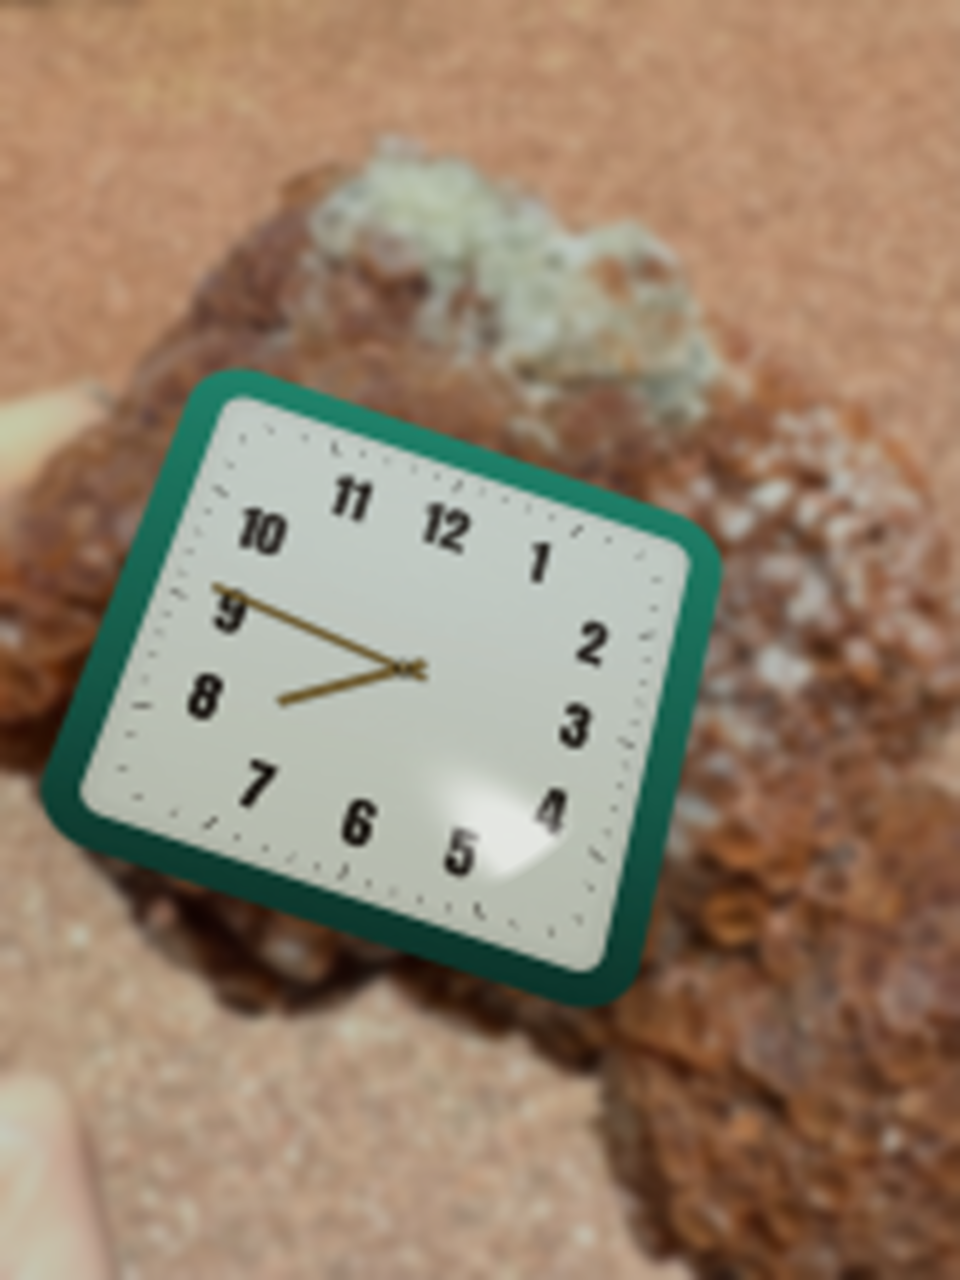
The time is h=7 m=46
